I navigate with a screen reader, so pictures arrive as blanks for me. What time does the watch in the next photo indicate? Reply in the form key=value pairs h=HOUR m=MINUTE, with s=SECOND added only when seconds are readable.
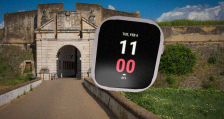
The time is h=11 m=0
